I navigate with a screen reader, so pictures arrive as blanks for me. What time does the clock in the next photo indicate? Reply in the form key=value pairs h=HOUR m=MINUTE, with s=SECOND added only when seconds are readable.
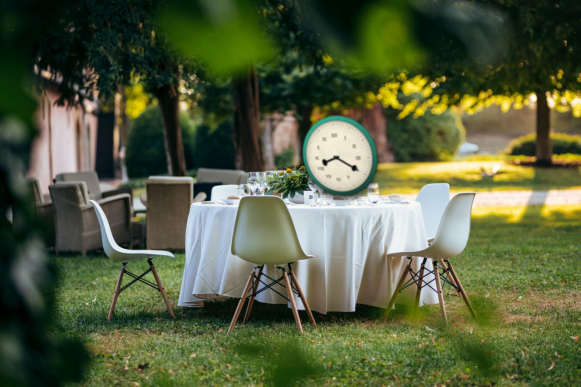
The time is h=8 m=20
